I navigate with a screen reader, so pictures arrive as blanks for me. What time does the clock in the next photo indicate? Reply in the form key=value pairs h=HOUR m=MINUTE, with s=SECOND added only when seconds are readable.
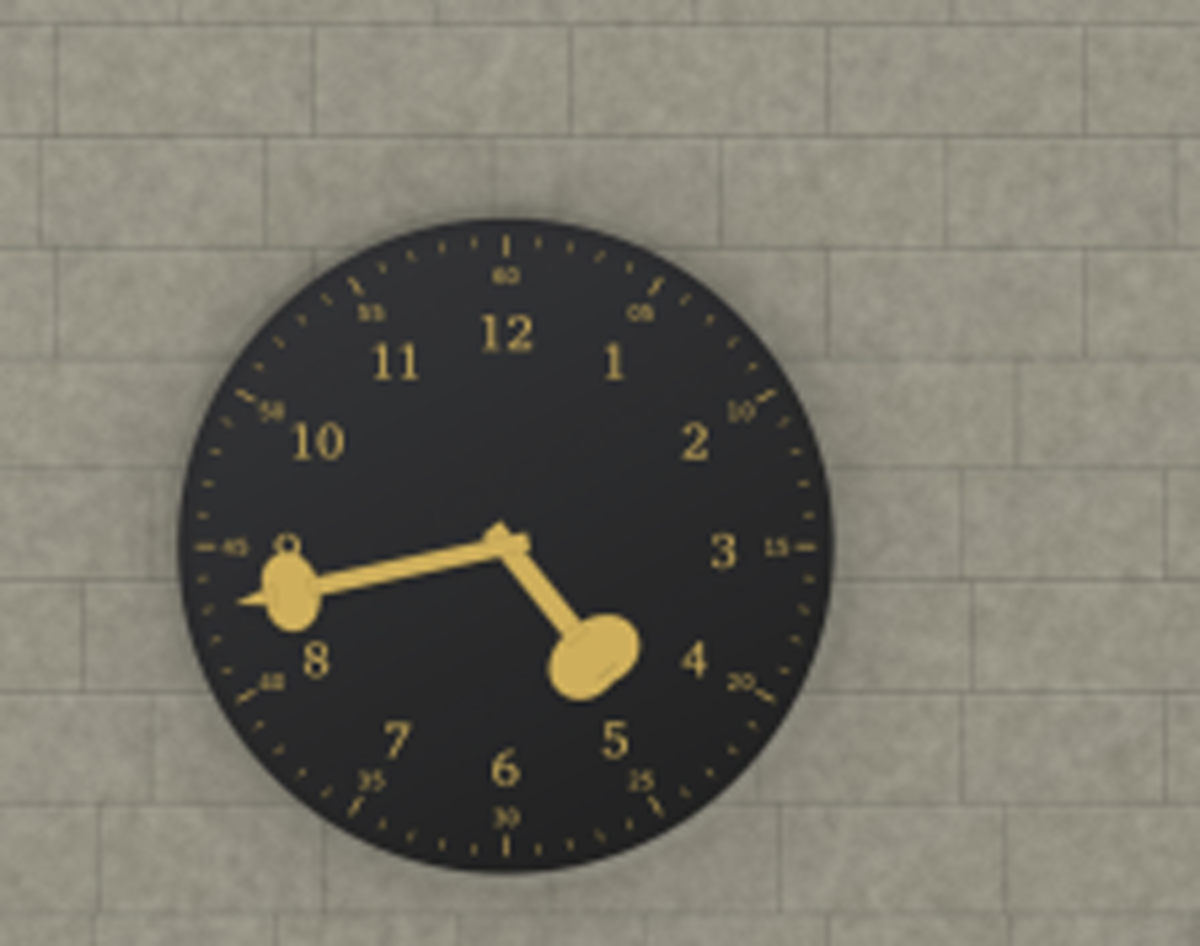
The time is h=4 m=43
